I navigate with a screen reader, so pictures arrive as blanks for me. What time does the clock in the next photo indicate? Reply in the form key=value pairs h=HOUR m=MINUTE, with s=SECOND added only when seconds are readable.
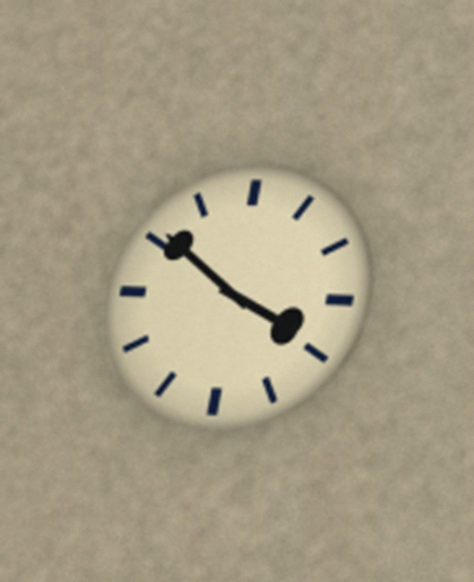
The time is h=3 m=51
